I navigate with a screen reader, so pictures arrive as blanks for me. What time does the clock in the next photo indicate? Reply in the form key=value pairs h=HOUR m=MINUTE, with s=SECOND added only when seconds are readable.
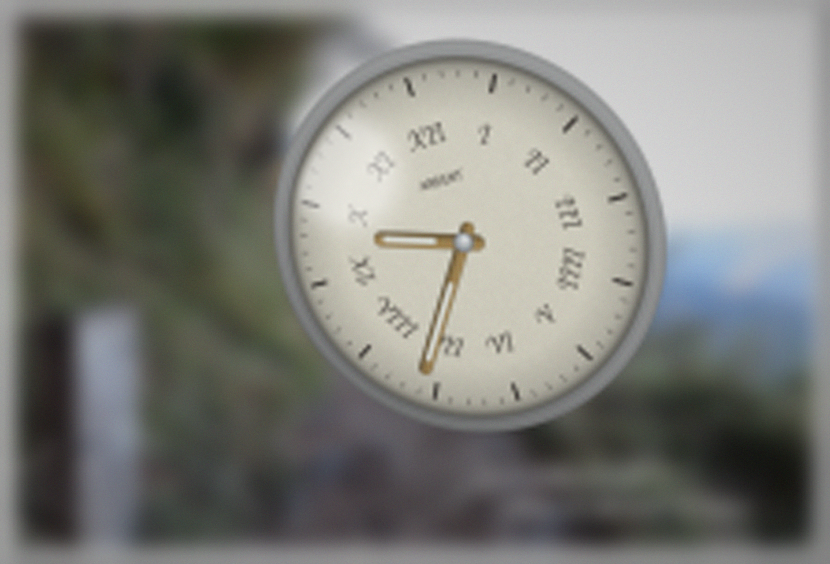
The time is h=9 m=36
